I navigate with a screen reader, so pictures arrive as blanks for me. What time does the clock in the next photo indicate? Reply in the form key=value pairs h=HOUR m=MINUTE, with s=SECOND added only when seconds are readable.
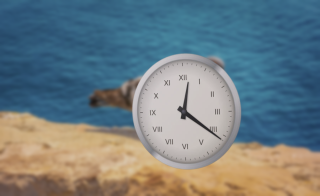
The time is h=12 m=21
